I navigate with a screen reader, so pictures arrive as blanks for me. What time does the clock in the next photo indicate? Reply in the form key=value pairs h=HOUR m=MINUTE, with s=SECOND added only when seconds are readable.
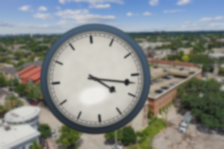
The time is h=4 m=17
